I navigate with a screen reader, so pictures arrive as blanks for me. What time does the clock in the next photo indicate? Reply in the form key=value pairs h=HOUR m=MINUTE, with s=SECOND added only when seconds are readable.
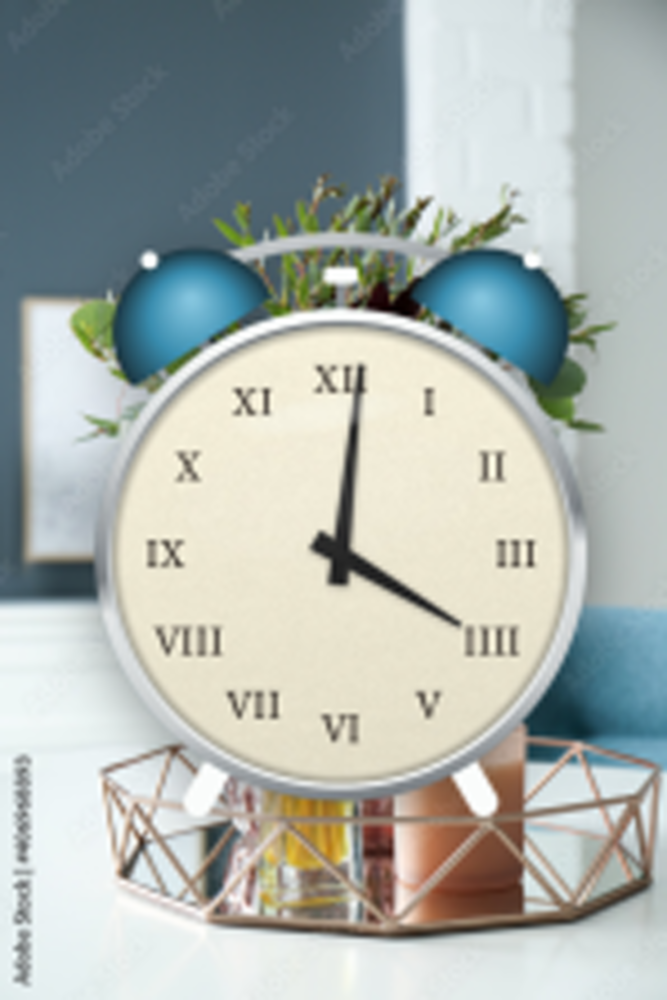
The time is h=4 m=1
